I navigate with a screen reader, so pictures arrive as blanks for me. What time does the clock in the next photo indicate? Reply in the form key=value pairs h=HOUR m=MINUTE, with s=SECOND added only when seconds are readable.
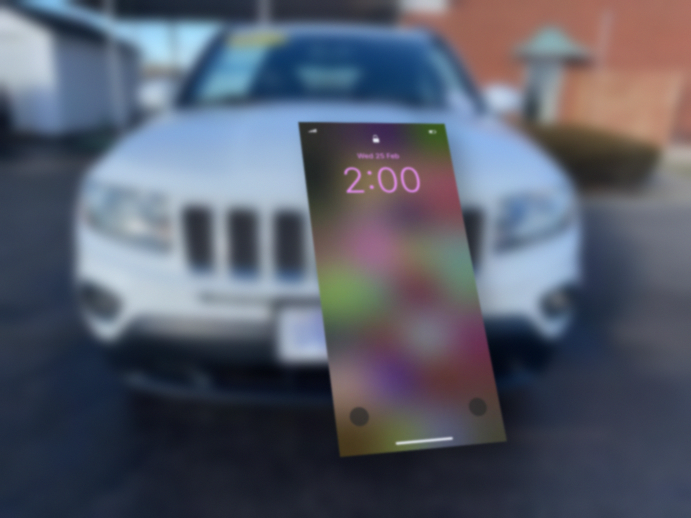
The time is h=2 m=0
